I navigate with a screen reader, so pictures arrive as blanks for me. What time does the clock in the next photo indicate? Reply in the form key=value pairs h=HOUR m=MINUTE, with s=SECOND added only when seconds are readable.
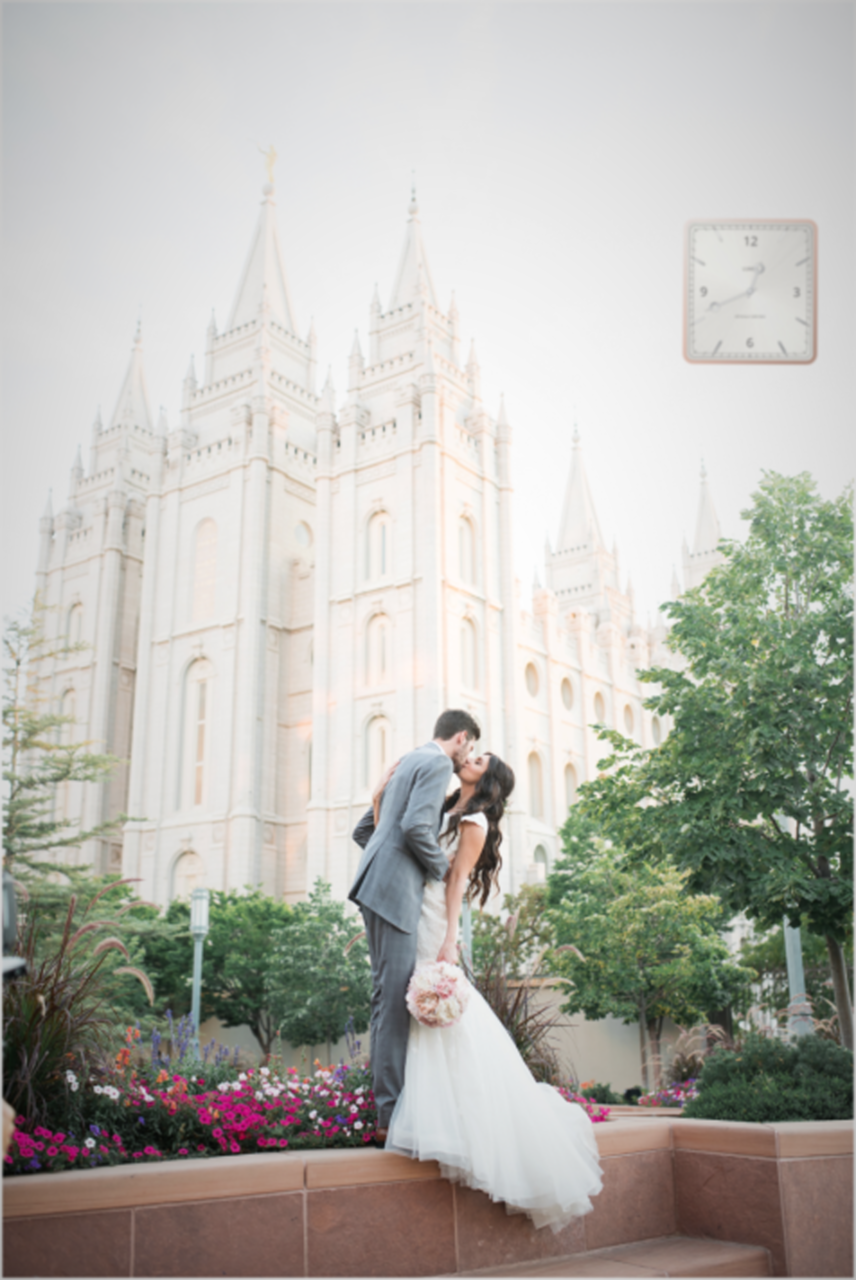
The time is h=12 m=41
